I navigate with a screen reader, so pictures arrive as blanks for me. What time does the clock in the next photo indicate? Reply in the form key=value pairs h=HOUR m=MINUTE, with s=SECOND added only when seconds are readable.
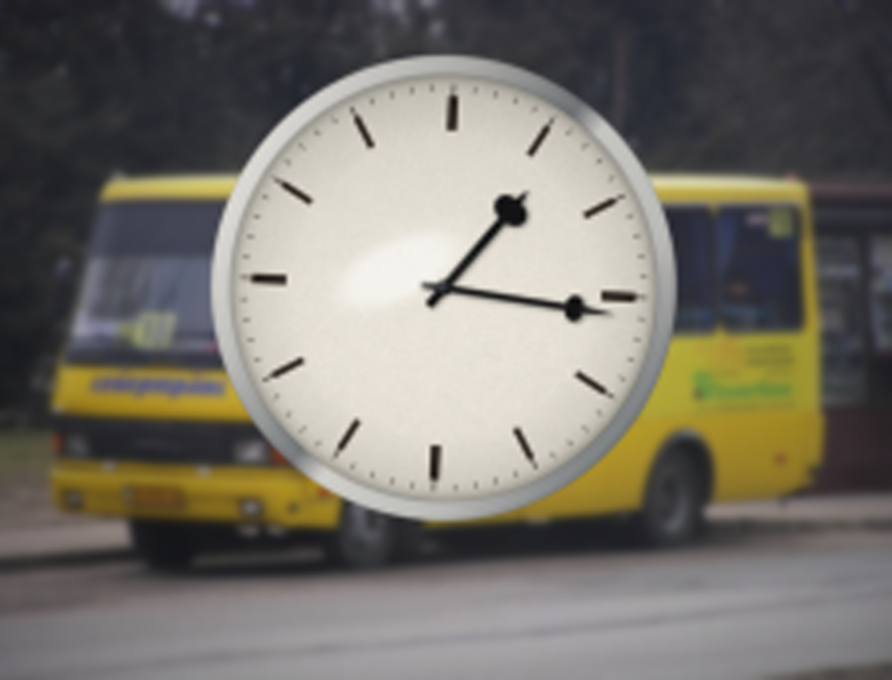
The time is h=1 m=16
